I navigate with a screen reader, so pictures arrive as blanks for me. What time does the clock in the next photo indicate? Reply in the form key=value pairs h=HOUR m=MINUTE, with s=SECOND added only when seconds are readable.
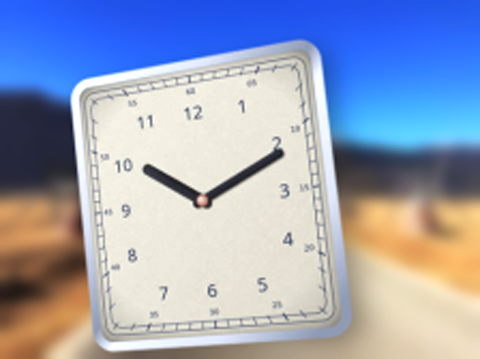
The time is h=10 m=11
